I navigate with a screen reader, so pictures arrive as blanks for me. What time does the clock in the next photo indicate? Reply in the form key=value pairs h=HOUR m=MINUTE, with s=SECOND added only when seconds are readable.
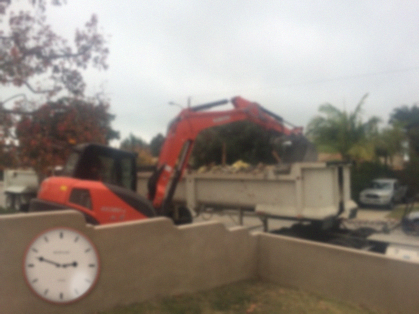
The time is h=2 m=48
